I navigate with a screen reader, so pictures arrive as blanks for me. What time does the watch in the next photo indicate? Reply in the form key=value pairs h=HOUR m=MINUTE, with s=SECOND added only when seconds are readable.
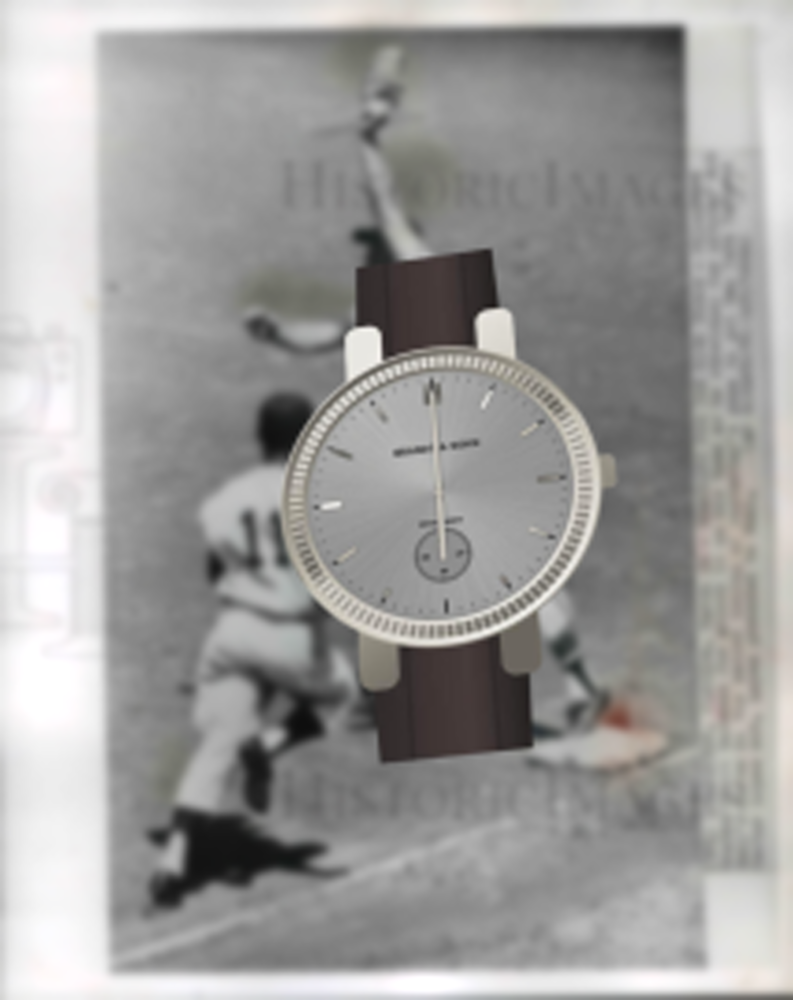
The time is h=6 m=0
